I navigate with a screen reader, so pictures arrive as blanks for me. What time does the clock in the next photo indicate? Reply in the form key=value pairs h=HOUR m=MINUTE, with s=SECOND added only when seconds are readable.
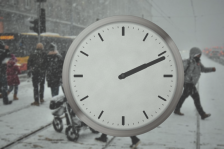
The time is h=2 m=11
